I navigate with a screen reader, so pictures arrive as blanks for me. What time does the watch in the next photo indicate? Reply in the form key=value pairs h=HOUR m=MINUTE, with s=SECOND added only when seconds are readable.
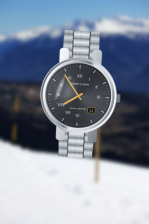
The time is h=7 m=54
